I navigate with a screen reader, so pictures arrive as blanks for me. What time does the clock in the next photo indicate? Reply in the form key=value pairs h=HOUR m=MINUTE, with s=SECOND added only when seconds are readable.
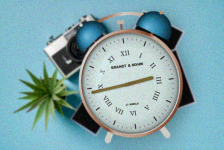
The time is h=2 m=44
